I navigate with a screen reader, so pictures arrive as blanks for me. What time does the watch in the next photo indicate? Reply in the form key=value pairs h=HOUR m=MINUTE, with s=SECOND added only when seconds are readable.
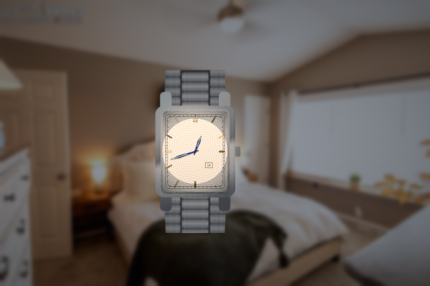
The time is h=12 m=42
